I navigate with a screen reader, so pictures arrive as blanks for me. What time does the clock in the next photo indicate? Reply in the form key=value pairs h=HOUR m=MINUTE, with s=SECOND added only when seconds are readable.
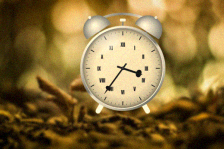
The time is h=3 m=36
